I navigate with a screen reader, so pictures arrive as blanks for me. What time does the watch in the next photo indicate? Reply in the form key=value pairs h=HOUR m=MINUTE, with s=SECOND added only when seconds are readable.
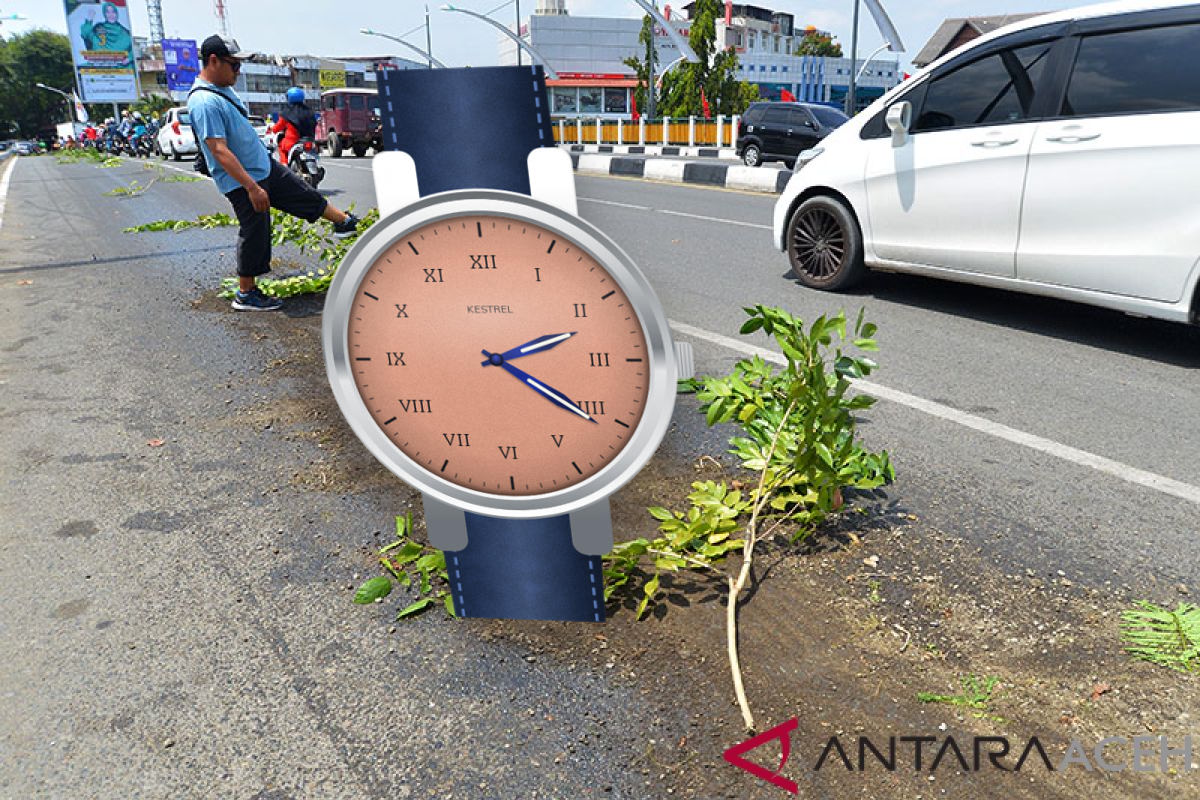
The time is h=2 m=21
